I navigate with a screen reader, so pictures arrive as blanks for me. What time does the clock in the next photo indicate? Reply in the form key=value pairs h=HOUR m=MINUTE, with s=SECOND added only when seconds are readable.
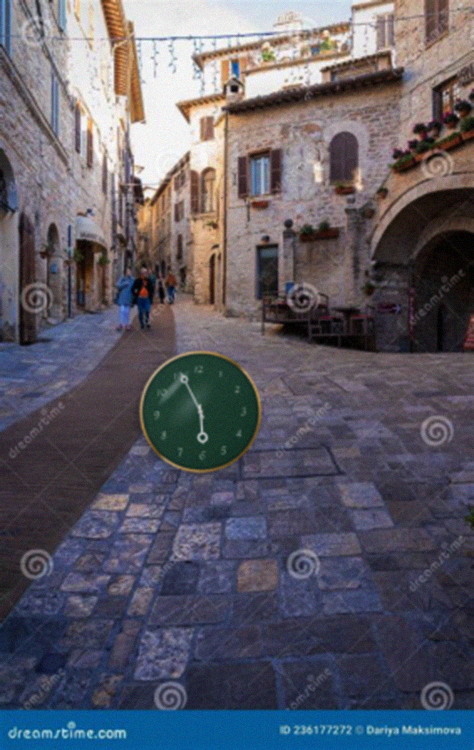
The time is h=5 m=56
